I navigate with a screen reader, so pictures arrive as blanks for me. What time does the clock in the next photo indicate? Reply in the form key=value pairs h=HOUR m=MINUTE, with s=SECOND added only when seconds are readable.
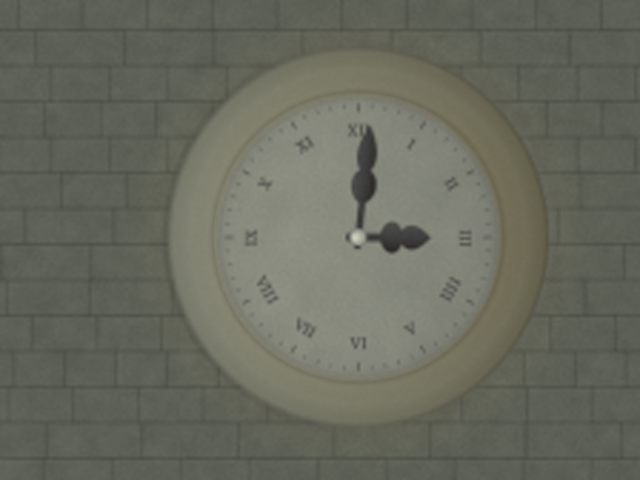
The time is h=3 m=1
